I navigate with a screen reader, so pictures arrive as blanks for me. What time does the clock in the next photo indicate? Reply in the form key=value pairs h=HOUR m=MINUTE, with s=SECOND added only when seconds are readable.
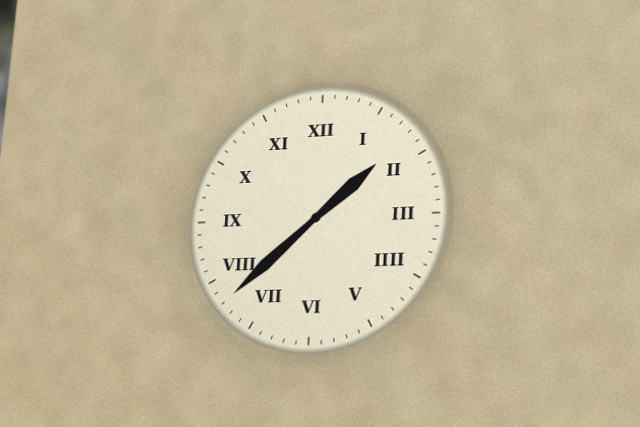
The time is h=1 m=38
